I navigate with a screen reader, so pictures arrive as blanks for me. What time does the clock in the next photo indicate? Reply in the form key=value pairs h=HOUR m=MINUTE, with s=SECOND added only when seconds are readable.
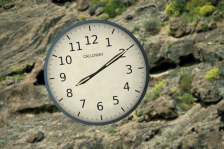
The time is h=8 m=10
